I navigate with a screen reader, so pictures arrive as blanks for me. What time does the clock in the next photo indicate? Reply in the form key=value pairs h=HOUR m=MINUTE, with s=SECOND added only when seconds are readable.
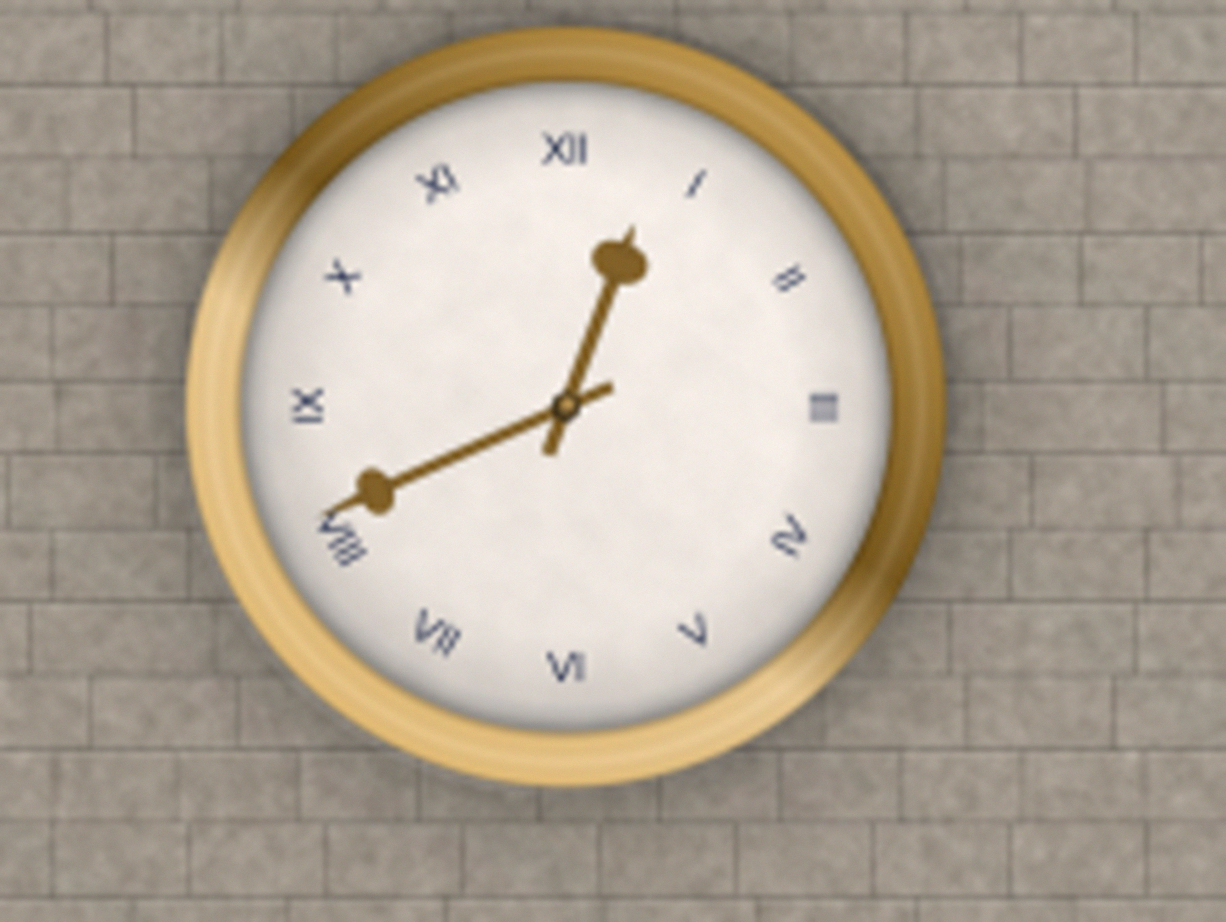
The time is h=12 m=41
